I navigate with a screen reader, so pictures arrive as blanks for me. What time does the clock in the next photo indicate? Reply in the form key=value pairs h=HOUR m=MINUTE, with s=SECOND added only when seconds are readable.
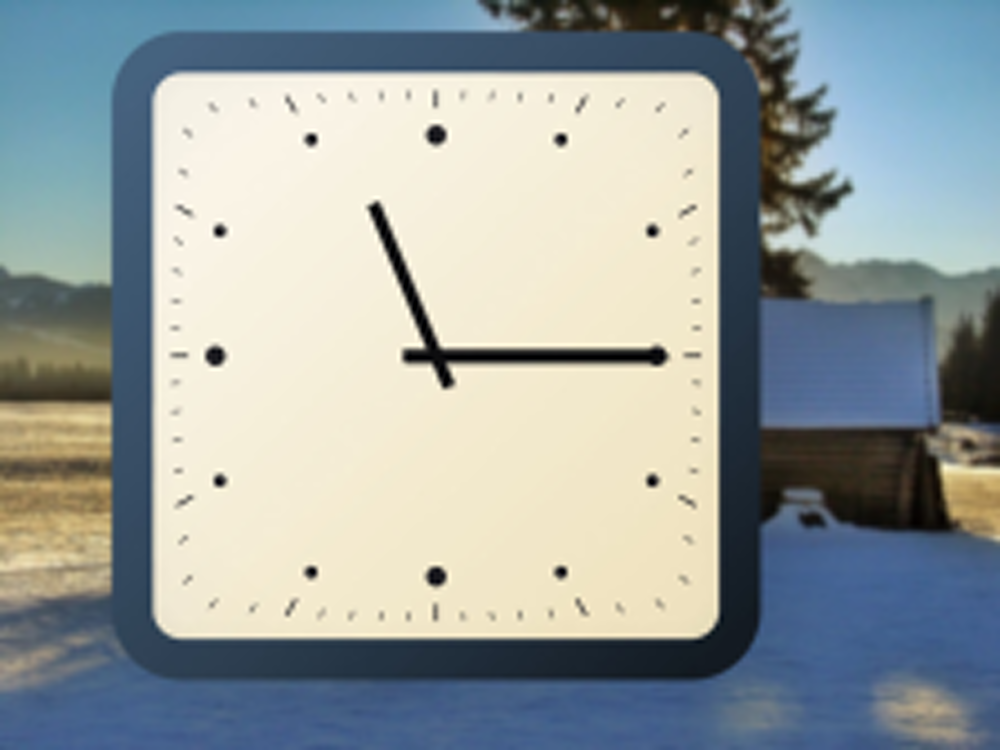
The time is h=11 m=15
